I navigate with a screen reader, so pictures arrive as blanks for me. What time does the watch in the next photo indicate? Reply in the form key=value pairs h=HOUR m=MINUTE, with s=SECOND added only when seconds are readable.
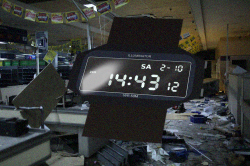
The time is h=14 m=43 s=12
